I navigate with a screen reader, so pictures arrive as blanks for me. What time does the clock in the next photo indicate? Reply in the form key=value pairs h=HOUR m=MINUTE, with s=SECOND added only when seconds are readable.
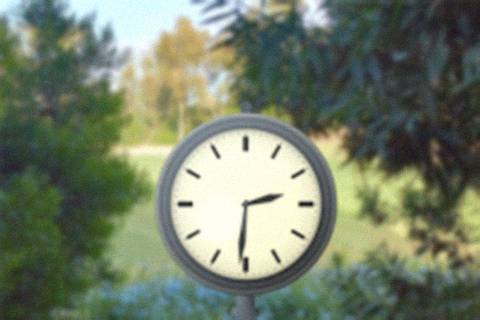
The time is h=2 m=31
